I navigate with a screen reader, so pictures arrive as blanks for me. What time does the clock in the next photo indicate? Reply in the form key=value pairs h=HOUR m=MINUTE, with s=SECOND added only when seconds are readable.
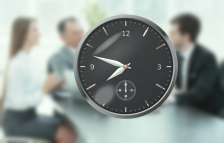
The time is h=7 m=48
